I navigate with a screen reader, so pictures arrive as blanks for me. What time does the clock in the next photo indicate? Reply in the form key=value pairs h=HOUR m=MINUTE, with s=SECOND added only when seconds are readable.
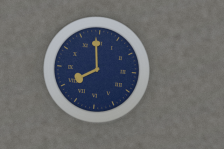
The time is h=7 m=59
